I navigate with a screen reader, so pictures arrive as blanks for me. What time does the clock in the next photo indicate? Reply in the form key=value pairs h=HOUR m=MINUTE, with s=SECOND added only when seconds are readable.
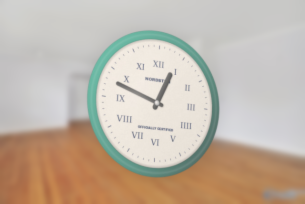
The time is h=12 m=48
